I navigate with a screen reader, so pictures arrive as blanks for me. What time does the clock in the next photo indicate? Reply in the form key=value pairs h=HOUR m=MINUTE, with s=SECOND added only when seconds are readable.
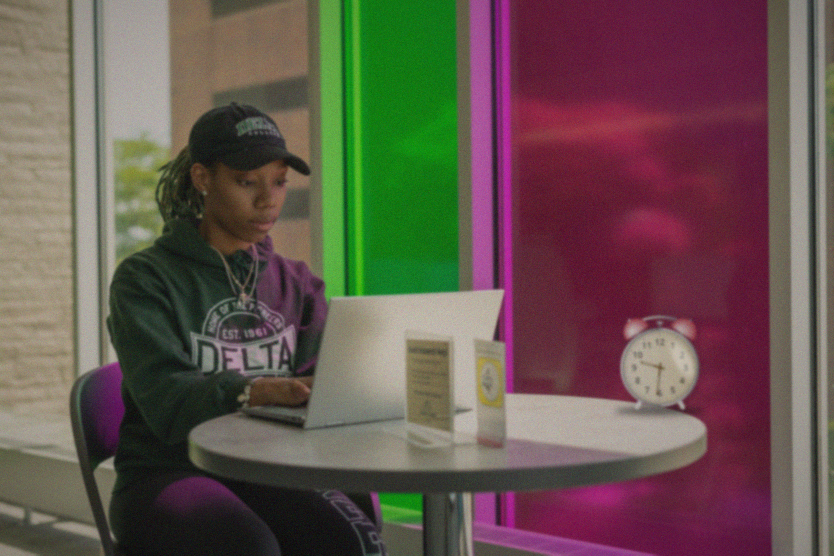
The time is h=9 m=31
